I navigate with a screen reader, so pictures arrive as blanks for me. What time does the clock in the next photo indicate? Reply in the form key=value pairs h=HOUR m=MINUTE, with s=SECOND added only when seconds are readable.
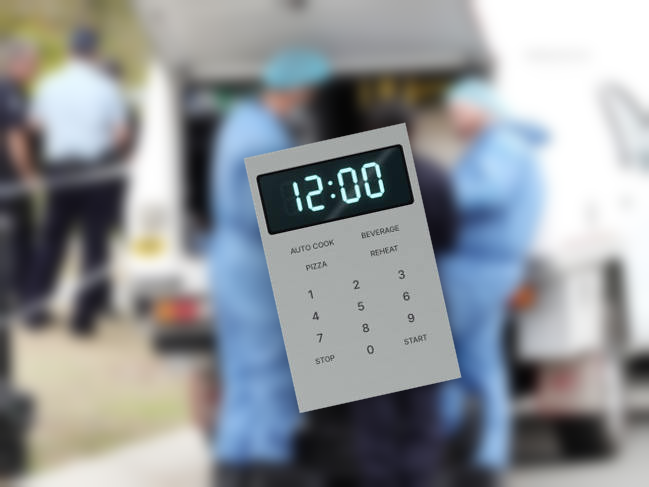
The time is h=12 m=0
